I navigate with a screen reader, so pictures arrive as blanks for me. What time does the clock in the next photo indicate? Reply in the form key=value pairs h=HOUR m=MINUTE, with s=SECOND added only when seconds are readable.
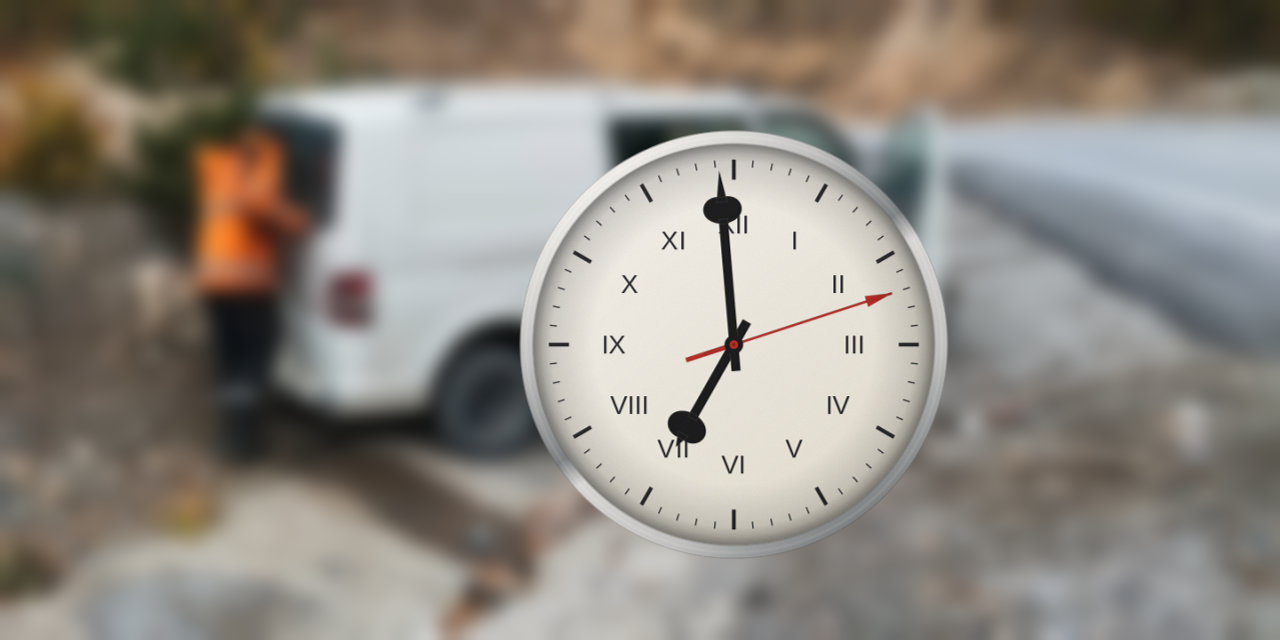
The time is h=6 m=59 s=12
